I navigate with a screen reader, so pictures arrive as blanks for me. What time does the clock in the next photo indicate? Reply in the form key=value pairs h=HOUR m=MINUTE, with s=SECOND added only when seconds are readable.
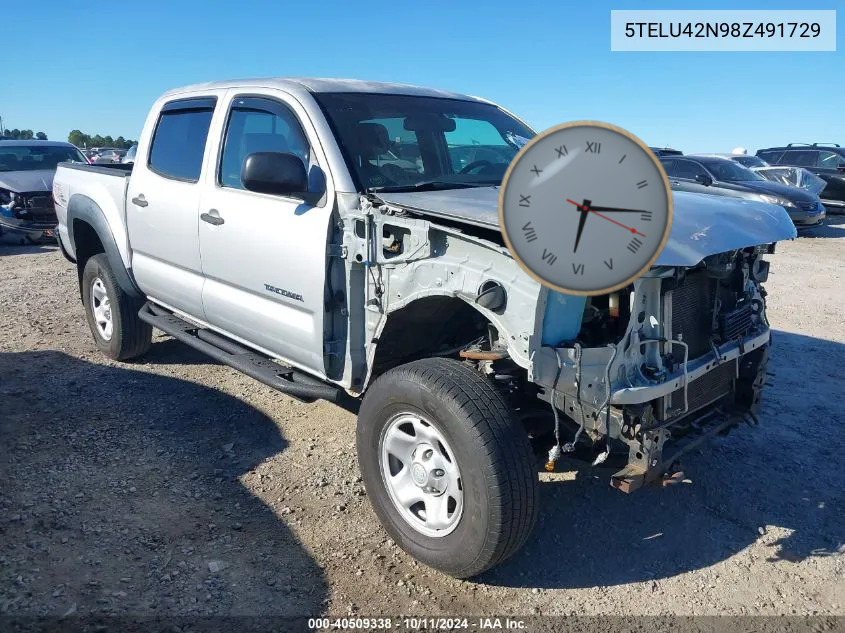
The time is h=6 m=14 s=18
